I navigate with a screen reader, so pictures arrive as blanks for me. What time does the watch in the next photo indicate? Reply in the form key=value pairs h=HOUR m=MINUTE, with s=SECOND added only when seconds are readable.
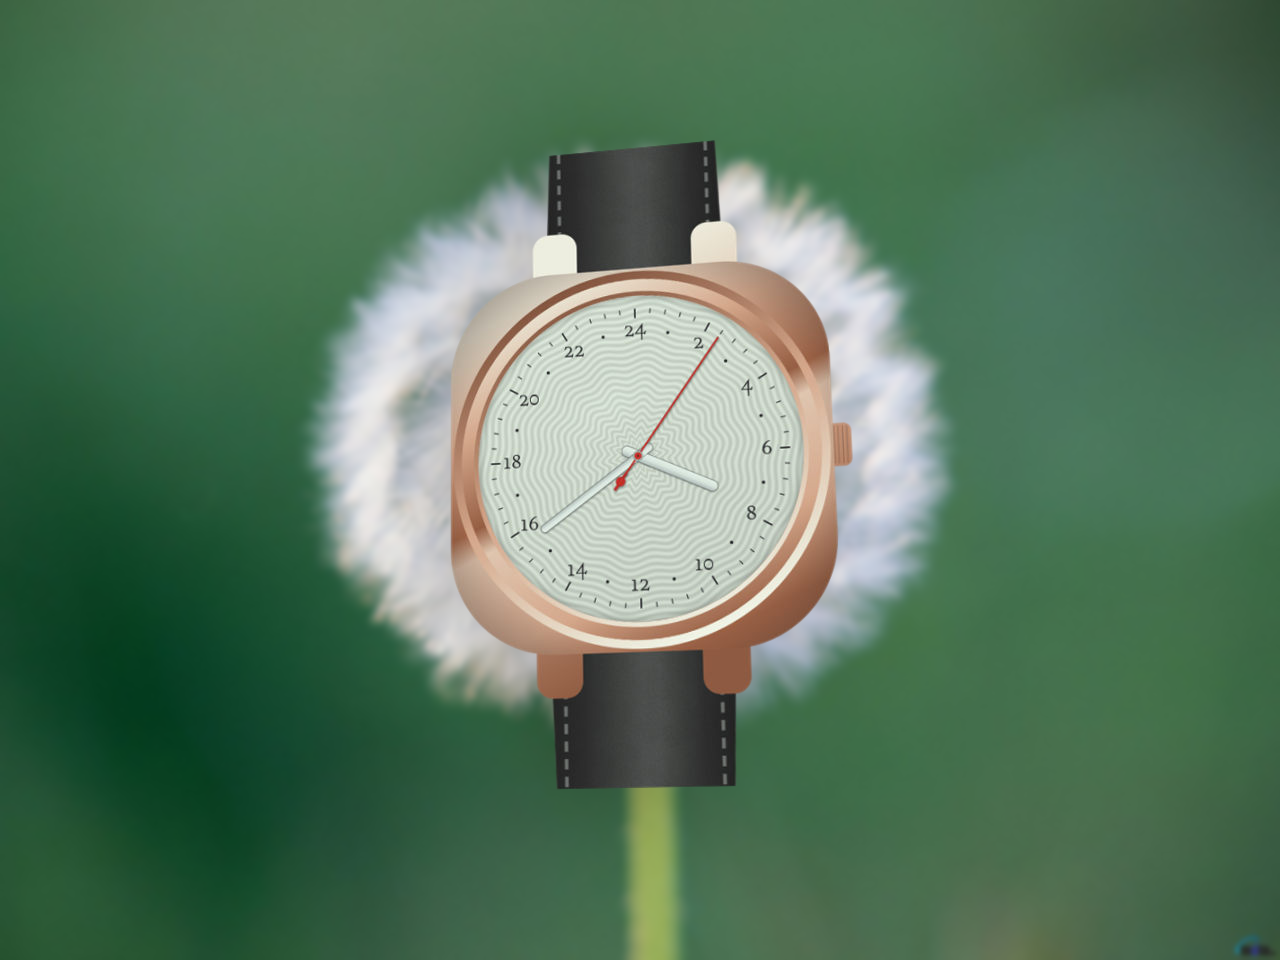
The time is h=7 m=39 s=6
